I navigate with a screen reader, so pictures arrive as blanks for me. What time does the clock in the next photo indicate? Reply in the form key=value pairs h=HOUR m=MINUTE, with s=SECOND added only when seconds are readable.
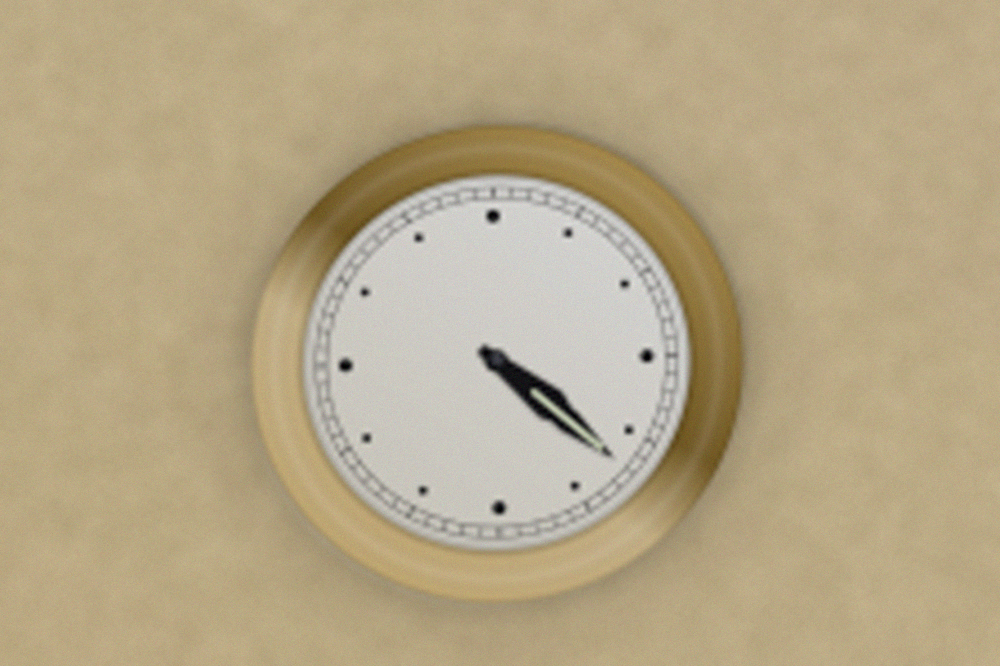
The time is h=4 m=22
